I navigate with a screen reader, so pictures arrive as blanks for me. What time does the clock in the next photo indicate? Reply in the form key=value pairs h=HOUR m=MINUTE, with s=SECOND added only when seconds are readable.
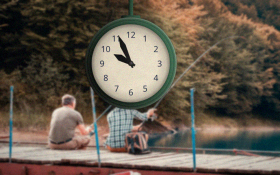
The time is h=9 m=56
